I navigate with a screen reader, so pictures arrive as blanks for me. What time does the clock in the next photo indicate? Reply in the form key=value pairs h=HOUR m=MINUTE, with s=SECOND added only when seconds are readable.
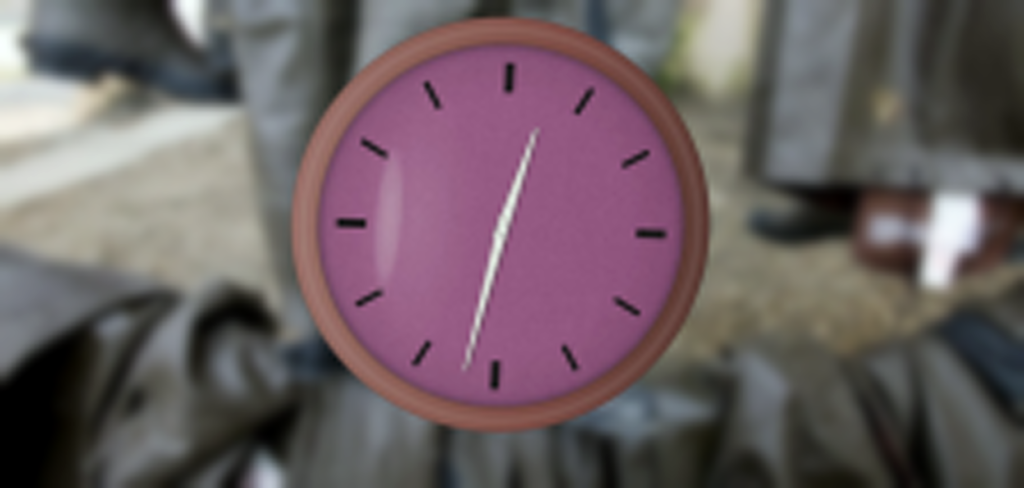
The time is h=12 m=32
